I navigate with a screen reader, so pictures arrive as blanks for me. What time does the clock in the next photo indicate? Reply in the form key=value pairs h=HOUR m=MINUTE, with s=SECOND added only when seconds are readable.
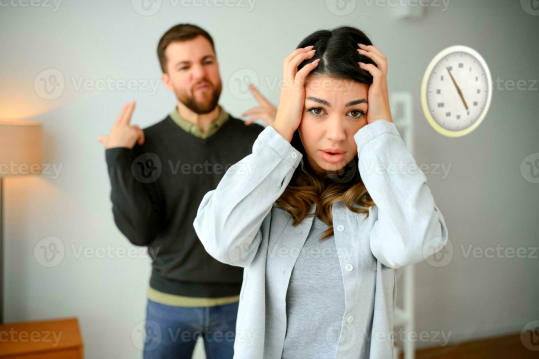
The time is h=4 m=54
